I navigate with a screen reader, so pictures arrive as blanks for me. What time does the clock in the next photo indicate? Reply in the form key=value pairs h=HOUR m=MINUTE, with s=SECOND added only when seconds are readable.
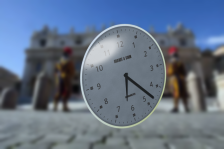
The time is h=6 m=23
